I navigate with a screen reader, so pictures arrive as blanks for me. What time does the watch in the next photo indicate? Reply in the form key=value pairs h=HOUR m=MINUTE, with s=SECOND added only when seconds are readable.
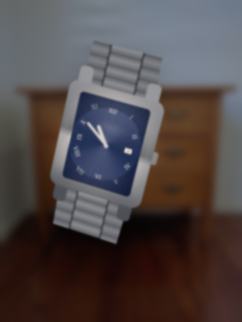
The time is h=10 m=51
